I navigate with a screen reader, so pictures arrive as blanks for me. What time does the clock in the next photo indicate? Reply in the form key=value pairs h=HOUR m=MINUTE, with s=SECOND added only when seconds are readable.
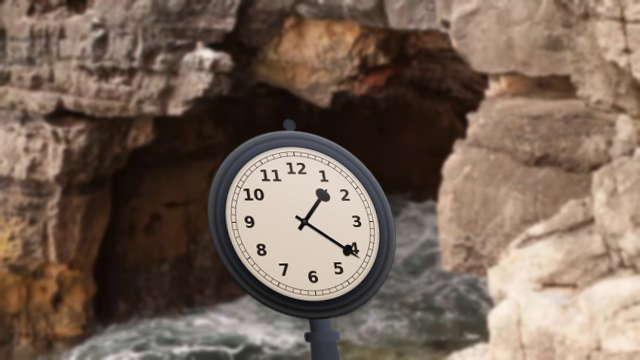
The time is h=1 m=21
